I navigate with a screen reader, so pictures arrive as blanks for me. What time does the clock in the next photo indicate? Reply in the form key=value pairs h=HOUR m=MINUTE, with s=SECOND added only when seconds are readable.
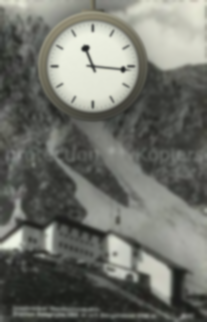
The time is h=11 m=16
